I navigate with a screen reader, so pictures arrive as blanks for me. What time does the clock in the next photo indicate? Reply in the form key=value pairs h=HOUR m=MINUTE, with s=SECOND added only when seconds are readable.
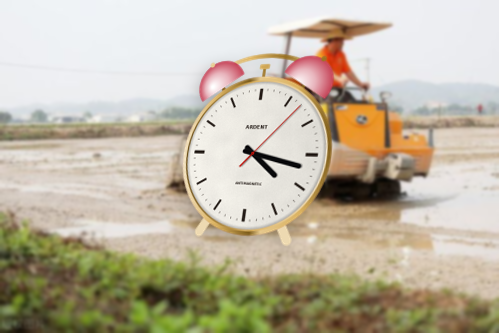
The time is h=4 m=17 s=7
